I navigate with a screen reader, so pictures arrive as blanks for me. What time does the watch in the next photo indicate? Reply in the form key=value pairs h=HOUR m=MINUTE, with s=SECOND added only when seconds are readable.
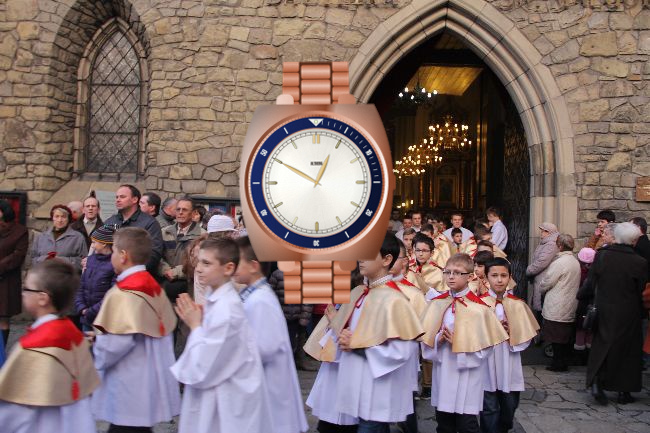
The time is h=12 m=50
